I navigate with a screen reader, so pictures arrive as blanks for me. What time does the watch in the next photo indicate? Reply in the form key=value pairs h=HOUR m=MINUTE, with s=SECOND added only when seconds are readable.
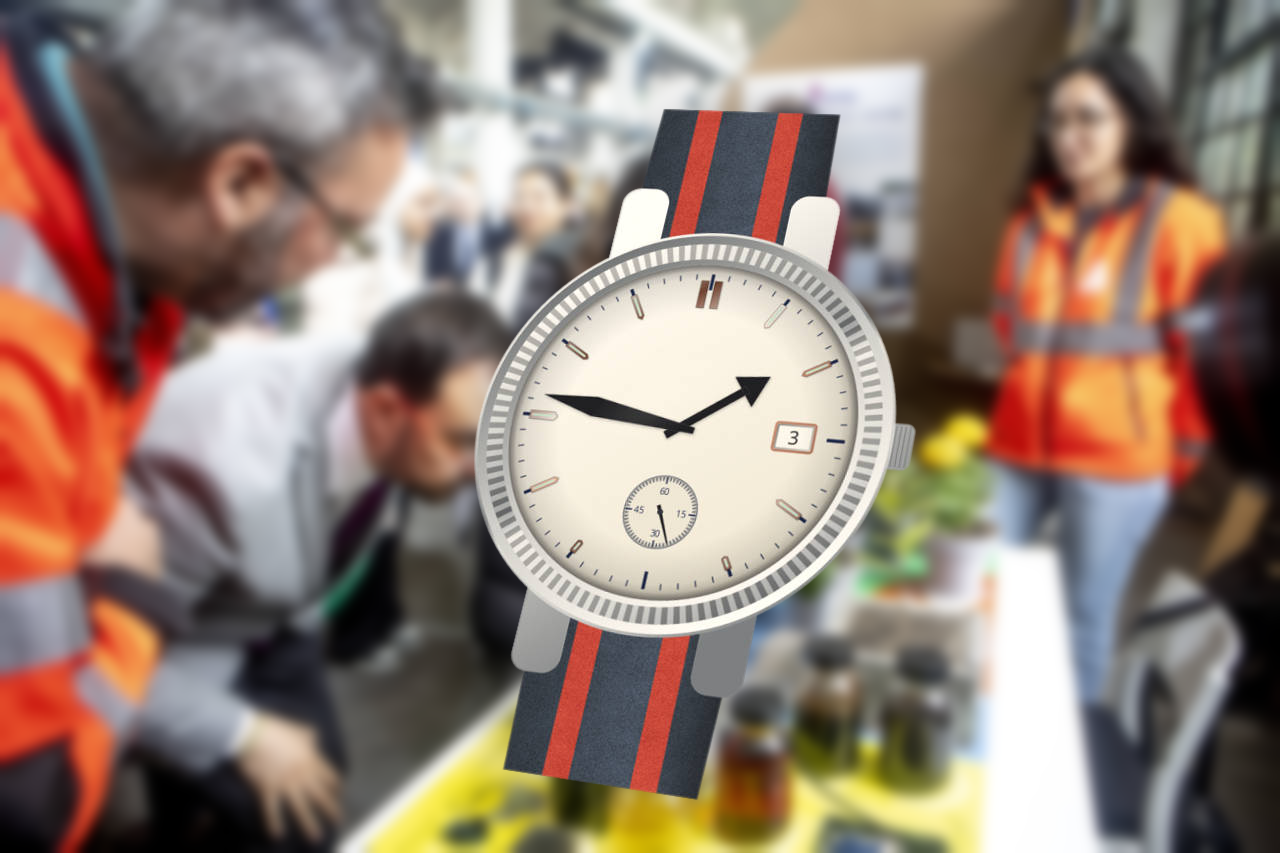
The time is h=1 m=46 s=26
